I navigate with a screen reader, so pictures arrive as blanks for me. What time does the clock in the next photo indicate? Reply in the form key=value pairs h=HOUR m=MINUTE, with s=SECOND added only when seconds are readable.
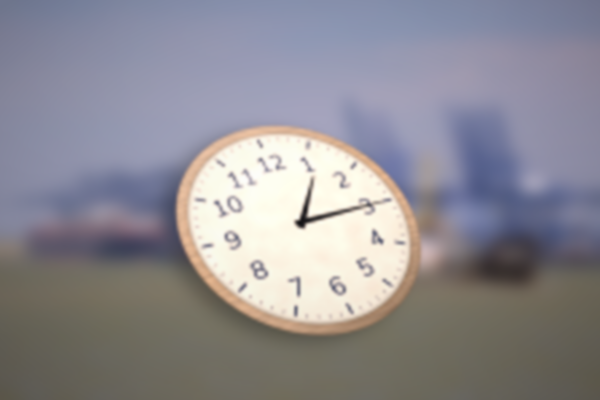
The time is h=1 m=15
